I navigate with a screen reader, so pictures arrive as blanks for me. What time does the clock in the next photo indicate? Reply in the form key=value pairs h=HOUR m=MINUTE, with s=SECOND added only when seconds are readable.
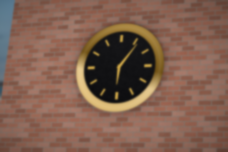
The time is h=6 m=6
